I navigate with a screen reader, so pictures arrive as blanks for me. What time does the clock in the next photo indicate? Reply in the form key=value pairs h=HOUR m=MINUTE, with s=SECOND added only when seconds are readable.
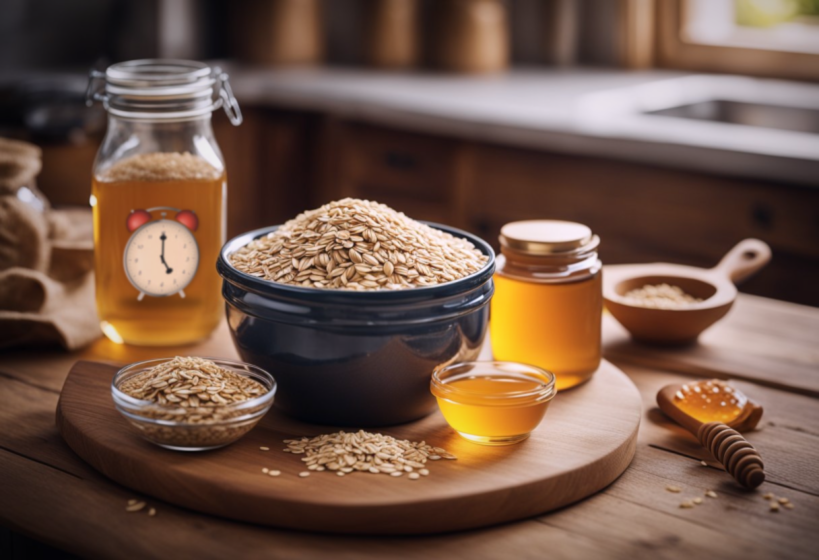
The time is h=5 m=0
